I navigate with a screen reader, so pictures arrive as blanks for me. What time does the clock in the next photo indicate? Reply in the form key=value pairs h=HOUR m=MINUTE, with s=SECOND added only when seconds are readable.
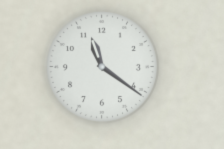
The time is h=11 m=21
